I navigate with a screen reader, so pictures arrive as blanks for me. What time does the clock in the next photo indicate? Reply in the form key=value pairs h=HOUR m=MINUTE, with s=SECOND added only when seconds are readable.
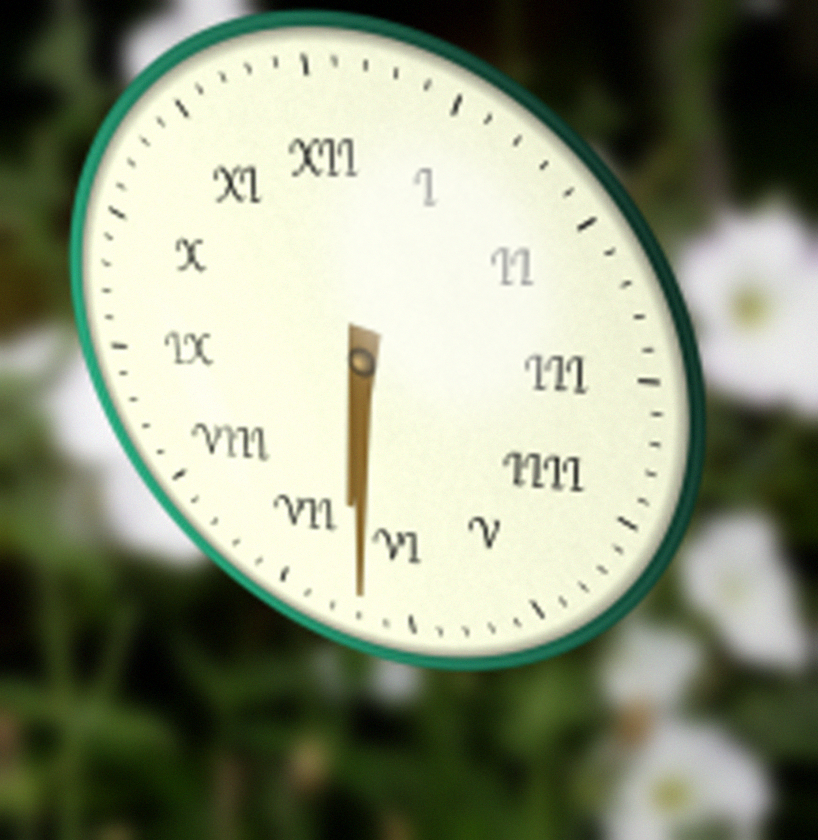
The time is h=6 m=32
